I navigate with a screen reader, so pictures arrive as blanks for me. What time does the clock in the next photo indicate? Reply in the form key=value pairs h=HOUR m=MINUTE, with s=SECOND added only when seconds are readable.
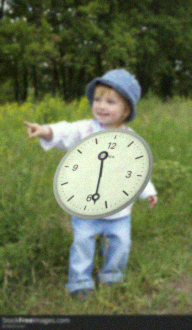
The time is h=11 m=28
